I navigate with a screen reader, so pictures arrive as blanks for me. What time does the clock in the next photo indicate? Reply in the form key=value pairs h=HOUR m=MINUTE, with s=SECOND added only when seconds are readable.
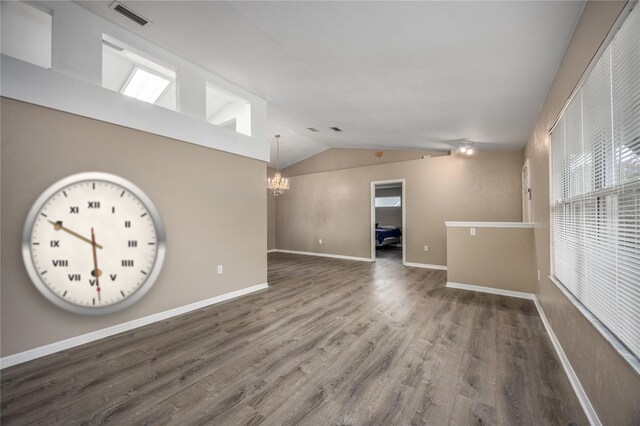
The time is h=5 m=49 s=29
